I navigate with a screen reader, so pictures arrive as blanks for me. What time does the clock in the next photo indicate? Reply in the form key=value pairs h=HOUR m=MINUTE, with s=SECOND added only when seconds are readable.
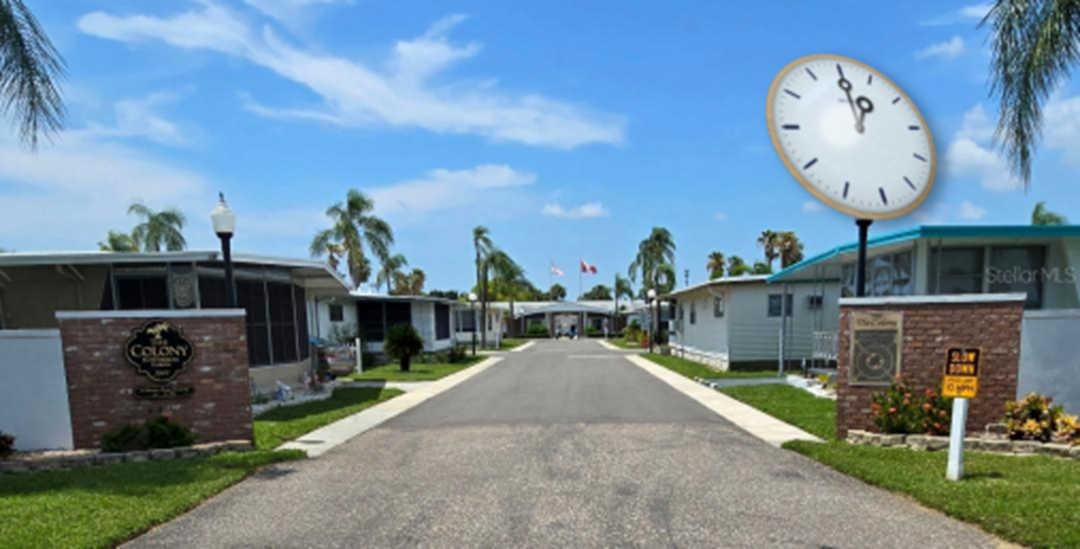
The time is h=1 m=0
